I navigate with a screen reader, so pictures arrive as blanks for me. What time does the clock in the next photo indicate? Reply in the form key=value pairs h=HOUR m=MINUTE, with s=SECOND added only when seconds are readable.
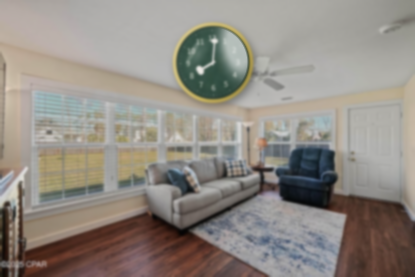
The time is h=8 m=1
